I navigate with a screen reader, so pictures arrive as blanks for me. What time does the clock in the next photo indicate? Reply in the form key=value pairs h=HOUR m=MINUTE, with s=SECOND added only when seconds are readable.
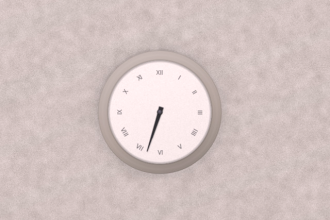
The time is h=6 m=33
